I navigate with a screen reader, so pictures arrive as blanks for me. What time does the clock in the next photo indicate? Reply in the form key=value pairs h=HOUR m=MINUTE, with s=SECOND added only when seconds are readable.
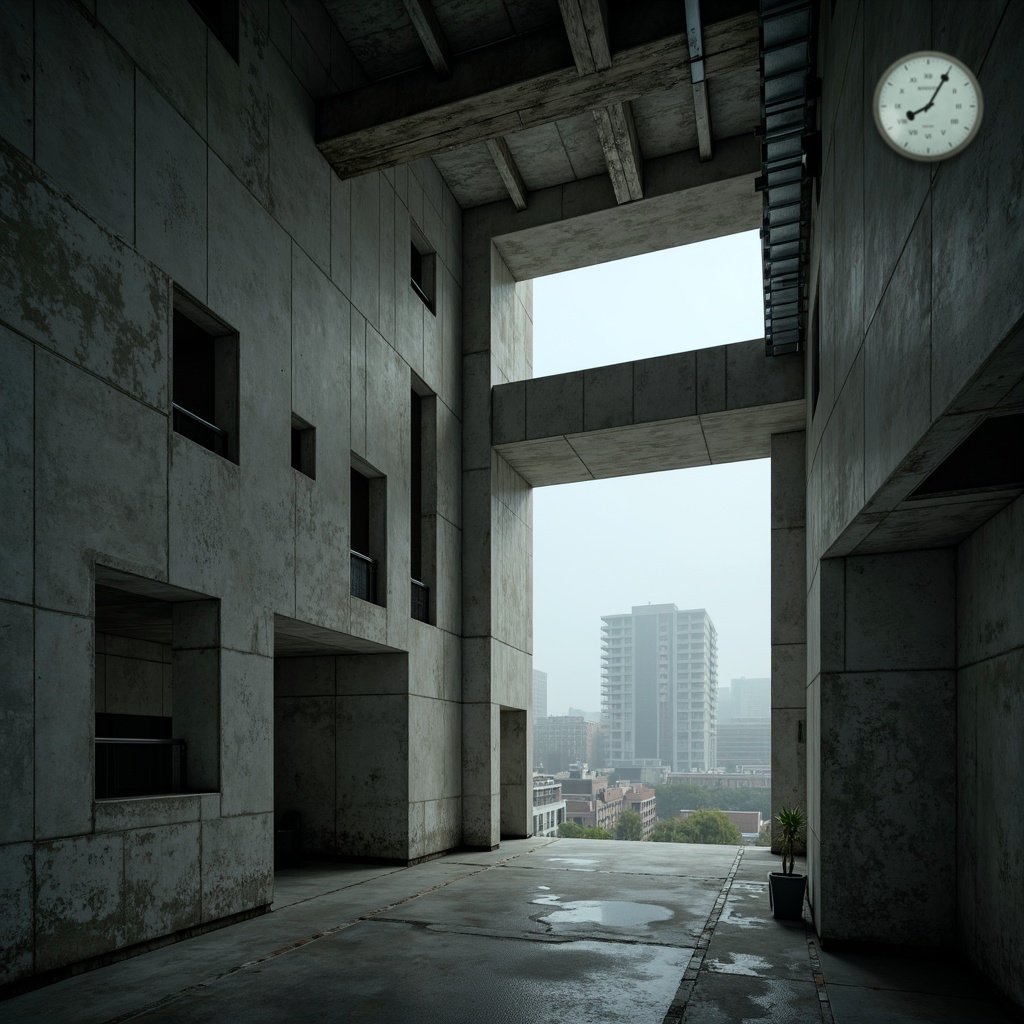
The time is h=8 m=5
